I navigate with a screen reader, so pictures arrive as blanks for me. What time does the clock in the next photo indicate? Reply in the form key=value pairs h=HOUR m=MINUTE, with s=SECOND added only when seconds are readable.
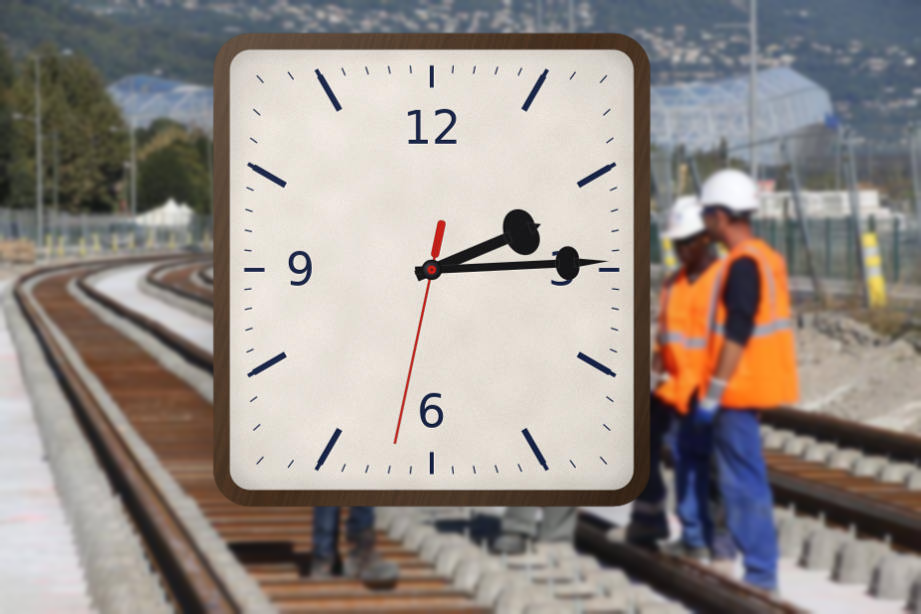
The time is h=2 m=14 s=32
